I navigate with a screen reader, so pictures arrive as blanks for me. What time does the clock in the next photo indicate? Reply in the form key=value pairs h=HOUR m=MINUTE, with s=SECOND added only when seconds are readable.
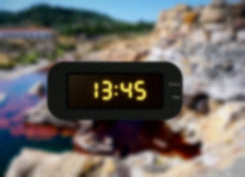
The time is h=13 m=45
